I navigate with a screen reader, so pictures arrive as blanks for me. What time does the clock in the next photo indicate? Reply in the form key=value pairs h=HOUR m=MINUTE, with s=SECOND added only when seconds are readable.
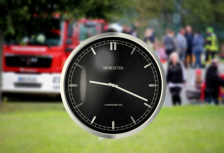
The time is h=9 m=19
